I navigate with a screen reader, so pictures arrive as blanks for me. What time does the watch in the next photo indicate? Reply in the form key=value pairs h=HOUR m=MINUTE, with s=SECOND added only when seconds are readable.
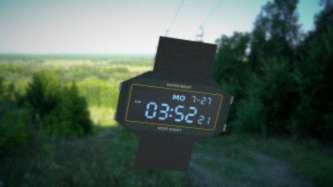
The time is h=3 m=52
